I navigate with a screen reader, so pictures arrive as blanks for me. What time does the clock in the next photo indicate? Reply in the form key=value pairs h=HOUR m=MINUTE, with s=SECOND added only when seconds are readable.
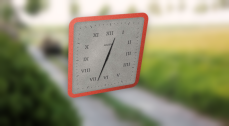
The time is h=12 m=33
